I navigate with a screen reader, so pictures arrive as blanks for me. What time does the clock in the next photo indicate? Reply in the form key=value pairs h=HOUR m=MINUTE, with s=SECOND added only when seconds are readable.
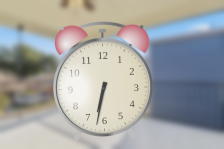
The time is h=6 m=32
